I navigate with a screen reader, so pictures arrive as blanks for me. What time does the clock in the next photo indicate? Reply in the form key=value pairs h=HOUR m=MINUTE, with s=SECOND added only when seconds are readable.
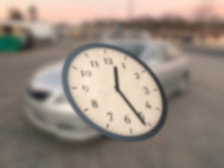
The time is h=12 m=26
